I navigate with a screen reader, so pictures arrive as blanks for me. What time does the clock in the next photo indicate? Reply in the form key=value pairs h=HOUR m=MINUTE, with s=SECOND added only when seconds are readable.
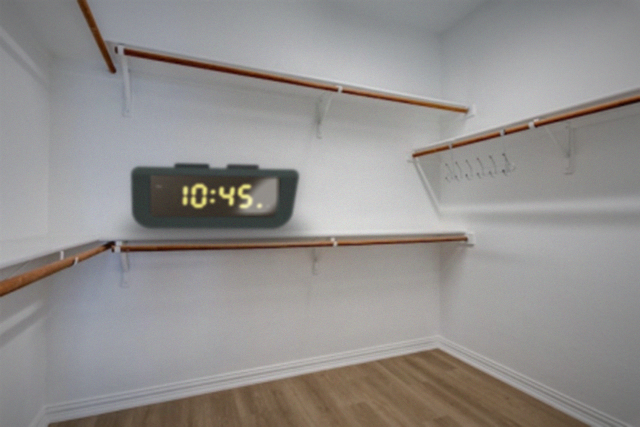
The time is h=10 m=45
